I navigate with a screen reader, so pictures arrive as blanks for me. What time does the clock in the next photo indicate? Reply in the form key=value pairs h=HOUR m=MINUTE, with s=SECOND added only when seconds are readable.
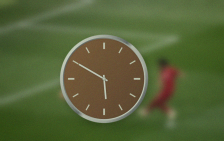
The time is h=5 m=50
